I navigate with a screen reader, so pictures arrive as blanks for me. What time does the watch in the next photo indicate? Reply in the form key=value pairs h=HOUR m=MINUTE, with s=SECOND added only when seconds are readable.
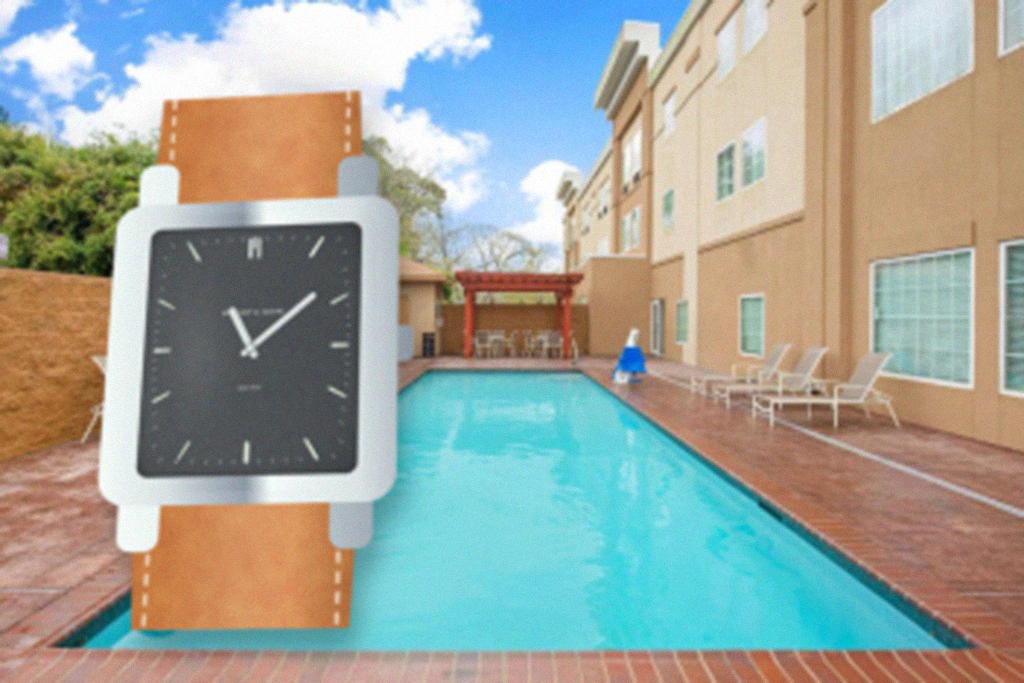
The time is h=11 m=8
